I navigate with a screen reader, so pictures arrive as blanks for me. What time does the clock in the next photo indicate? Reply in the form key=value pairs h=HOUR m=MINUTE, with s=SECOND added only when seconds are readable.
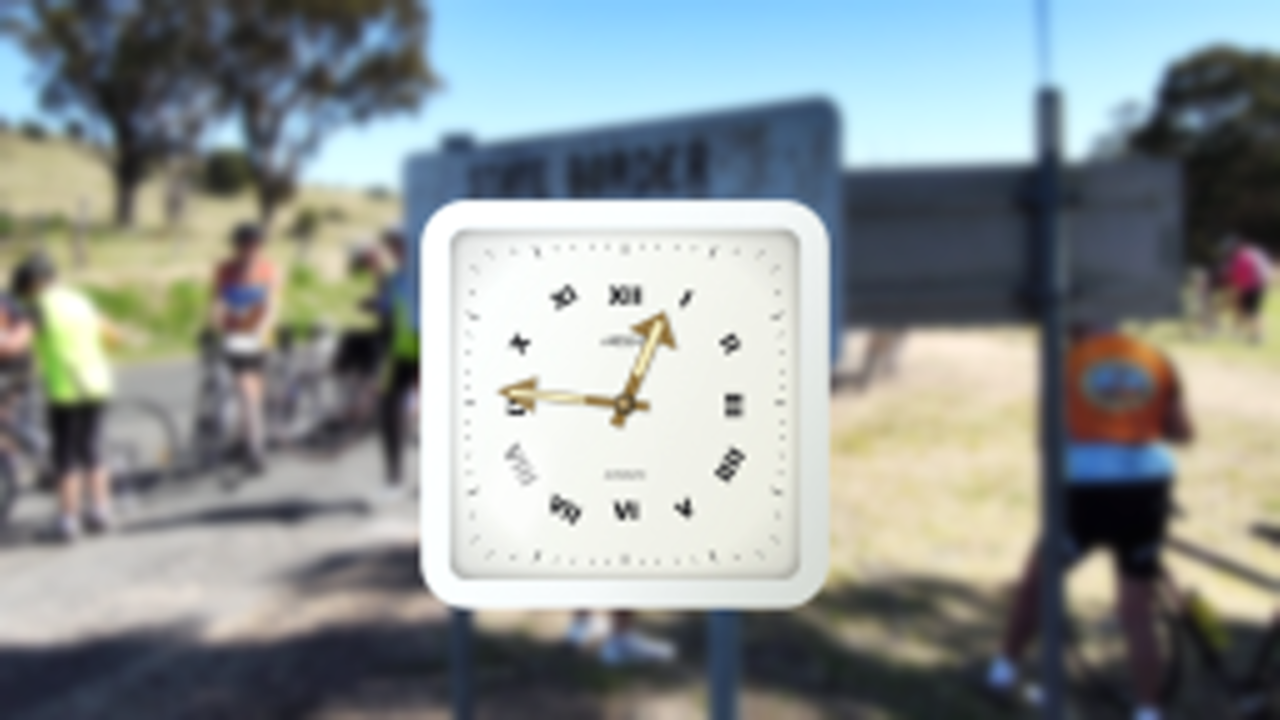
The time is h=12 m=46
